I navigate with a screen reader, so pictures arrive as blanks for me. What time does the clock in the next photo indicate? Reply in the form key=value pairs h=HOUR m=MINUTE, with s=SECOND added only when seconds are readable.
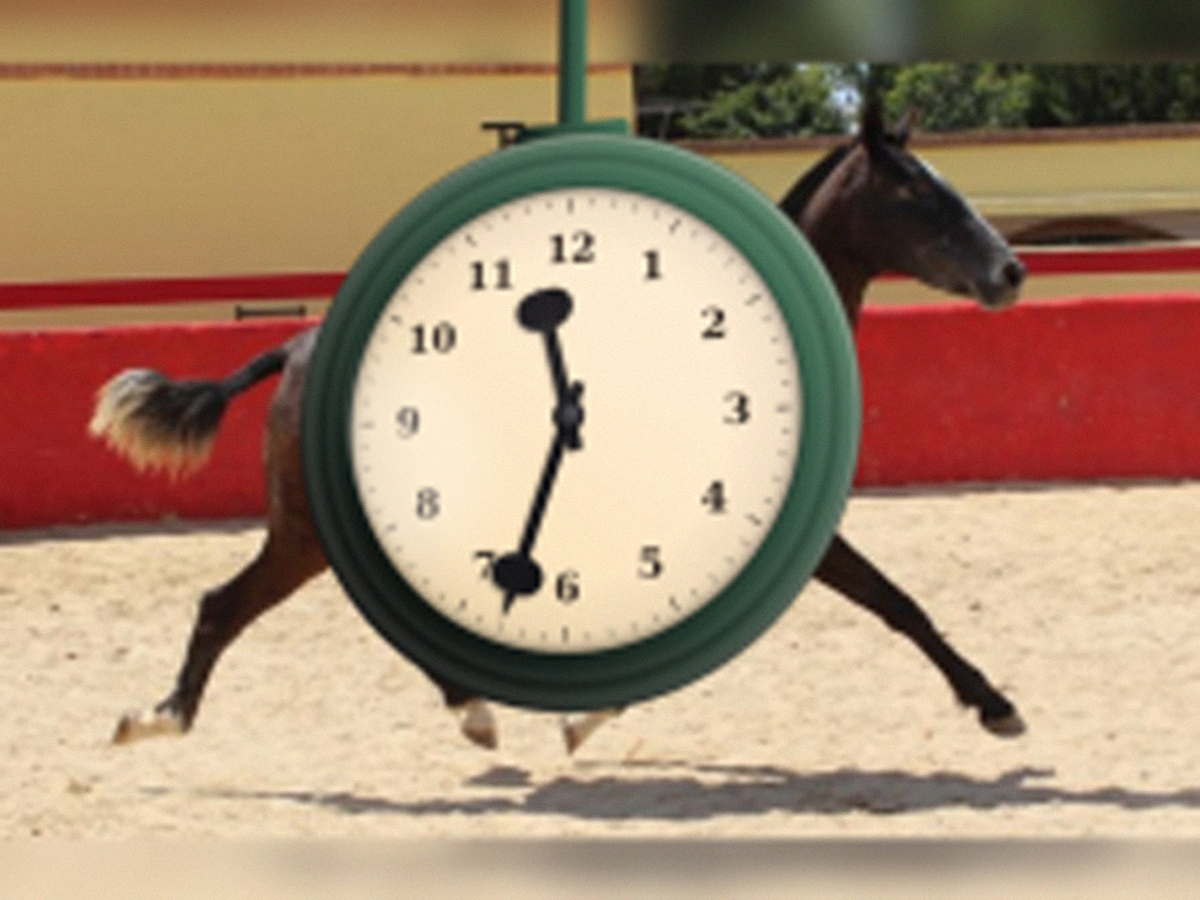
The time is h=11 m=33
